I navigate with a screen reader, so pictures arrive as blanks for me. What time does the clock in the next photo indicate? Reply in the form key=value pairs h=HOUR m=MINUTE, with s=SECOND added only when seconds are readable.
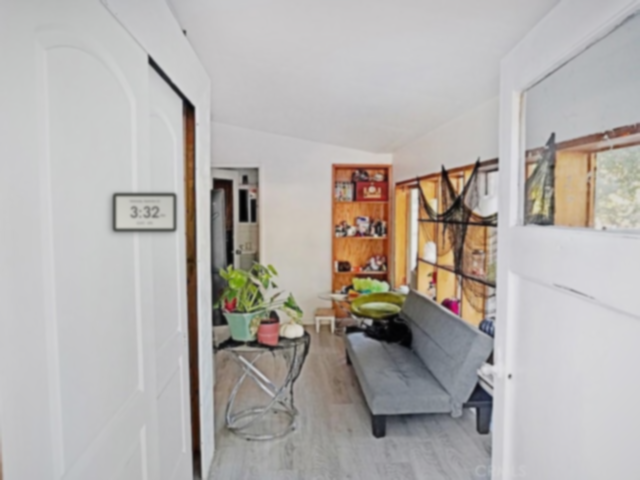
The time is h=3 m=32
